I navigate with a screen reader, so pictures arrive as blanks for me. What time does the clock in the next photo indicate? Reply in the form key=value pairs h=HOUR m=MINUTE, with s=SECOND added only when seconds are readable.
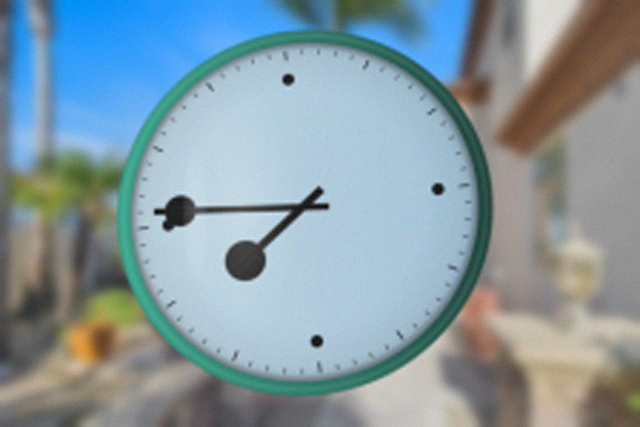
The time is h=7 m=46
